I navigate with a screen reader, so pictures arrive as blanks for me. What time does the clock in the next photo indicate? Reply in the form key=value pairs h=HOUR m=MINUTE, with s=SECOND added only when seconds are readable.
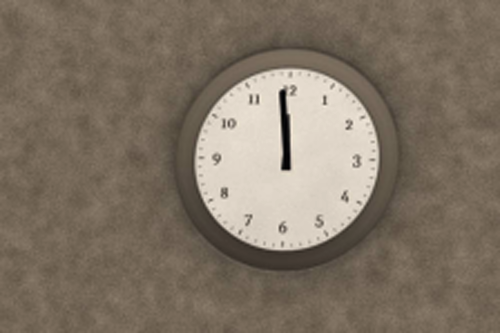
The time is h=11 m=59
